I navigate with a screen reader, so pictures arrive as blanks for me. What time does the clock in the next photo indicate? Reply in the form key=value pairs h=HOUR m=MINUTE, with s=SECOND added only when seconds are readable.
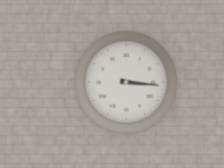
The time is h=3 m=16
